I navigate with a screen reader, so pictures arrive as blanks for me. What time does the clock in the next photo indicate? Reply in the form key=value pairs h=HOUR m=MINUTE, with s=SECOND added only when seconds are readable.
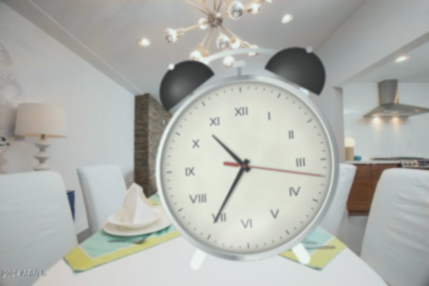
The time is h=10 m=35 s=17
